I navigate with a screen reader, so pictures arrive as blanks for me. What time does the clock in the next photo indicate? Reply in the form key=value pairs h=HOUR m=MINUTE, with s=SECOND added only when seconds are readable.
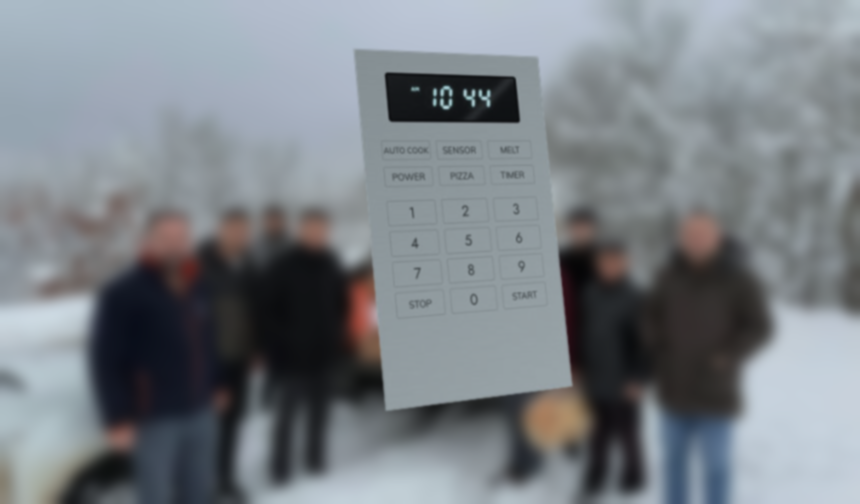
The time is h=10 m=44
